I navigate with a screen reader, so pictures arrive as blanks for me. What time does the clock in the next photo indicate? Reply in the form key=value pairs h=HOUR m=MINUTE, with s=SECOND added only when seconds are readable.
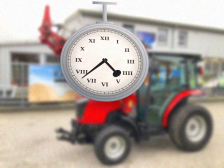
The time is h=4 m=38
